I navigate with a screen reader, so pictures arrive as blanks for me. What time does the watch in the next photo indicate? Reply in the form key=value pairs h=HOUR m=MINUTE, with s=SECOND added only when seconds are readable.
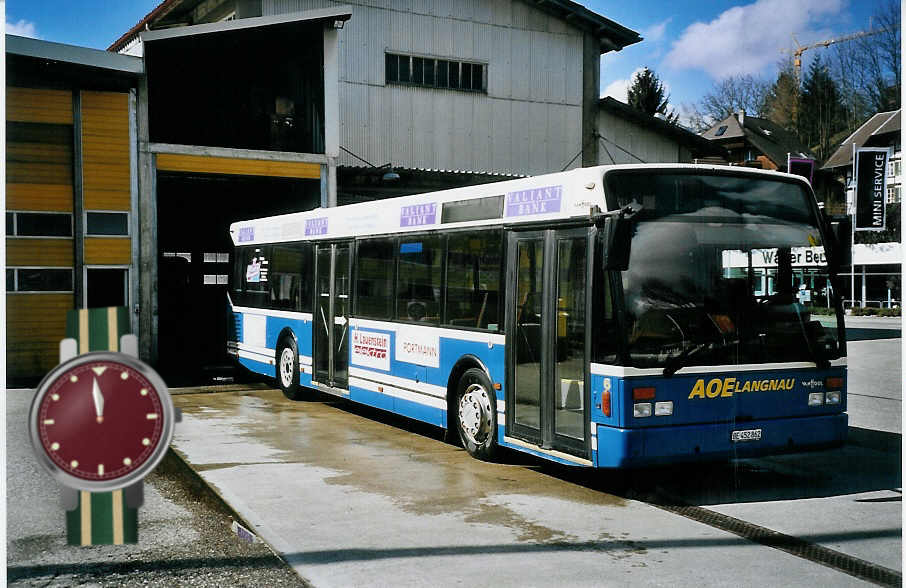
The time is h=11 m=59
